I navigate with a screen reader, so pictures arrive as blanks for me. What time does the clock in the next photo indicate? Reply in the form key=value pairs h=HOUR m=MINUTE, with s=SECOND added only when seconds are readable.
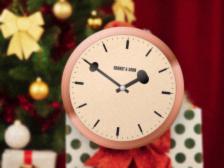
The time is h=1 m=50
